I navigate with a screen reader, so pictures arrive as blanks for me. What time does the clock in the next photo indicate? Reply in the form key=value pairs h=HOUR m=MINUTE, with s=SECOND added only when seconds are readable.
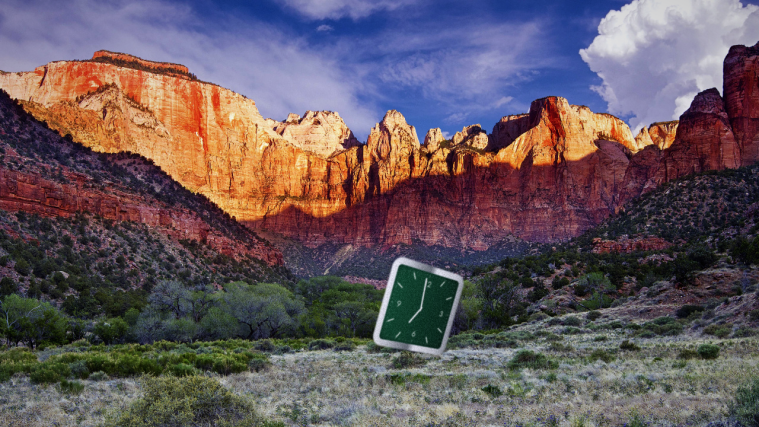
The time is h=6 m=59
